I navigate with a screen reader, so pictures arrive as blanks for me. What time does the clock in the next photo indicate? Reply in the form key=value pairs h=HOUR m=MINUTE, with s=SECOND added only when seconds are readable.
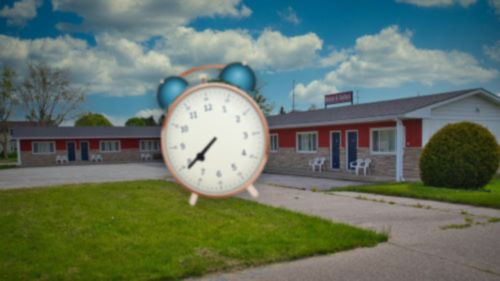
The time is h=7 m=39
